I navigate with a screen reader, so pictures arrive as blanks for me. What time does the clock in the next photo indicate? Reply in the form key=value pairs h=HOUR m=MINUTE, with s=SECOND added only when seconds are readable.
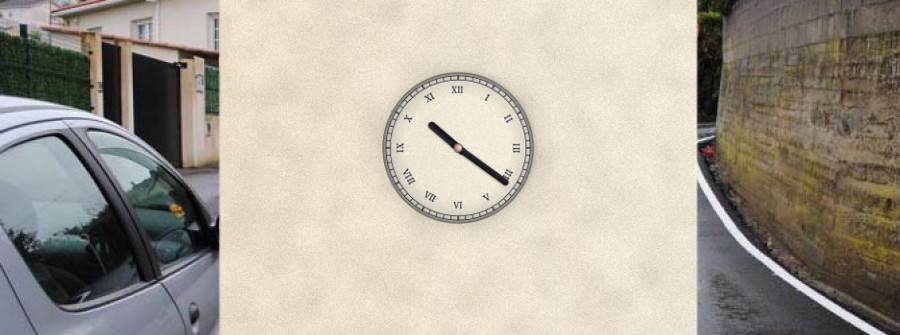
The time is h=10 m=21
